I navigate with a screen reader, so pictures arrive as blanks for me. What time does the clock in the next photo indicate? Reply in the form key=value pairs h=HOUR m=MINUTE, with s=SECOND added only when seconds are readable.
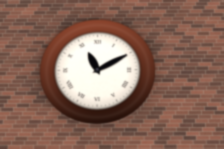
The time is h=11 m=10
